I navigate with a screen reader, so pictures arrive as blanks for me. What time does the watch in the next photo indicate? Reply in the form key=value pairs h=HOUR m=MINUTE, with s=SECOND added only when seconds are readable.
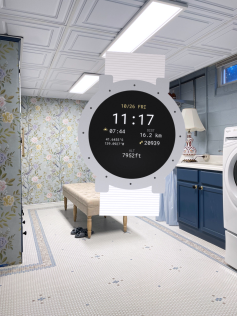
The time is h=11 m=17
